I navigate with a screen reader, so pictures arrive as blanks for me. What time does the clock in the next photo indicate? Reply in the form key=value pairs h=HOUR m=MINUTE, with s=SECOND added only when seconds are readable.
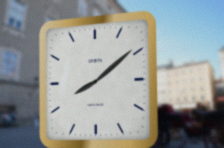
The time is h=8 m=9
